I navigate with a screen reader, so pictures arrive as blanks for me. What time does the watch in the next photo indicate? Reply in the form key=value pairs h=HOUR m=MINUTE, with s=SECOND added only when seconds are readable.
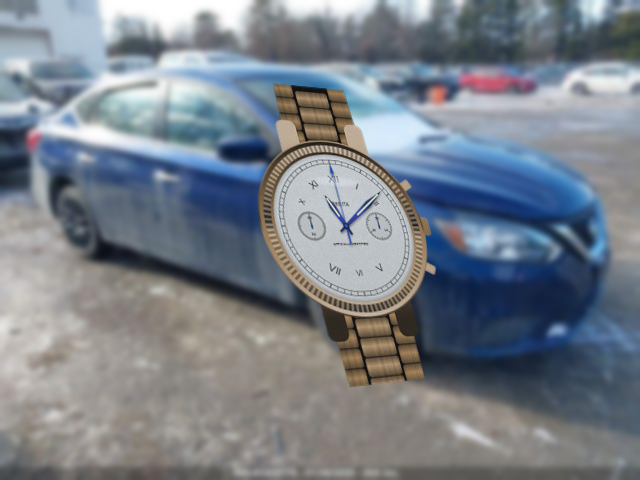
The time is h=11 m=9
